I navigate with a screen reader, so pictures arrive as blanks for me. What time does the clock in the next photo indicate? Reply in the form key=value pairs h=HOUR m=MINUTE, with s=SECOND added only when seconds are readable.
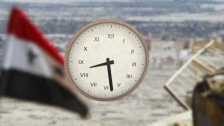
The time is h=8 m=28
